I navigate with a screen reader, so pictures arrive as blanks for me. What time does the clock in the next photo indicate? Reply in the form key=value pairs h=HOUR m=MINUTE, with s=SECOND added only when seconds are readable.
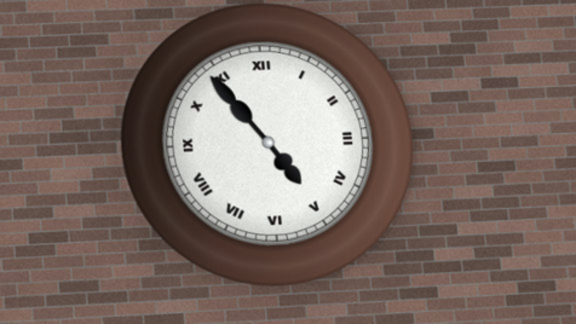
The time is h=4 m=54
